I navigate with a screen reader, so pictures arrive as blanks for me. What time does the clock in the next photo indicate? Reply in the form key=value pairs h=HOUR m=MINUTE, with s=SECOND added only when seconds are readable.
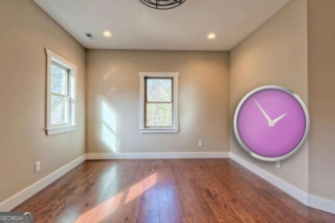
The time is h=1 m=54
